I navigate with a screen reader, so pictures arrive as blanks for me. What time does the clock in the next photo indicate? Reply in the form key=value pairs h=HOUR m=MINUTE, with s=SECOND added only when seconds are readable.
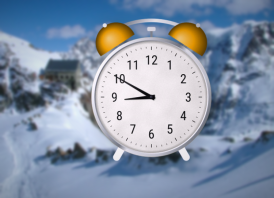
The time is h=8 m=50
